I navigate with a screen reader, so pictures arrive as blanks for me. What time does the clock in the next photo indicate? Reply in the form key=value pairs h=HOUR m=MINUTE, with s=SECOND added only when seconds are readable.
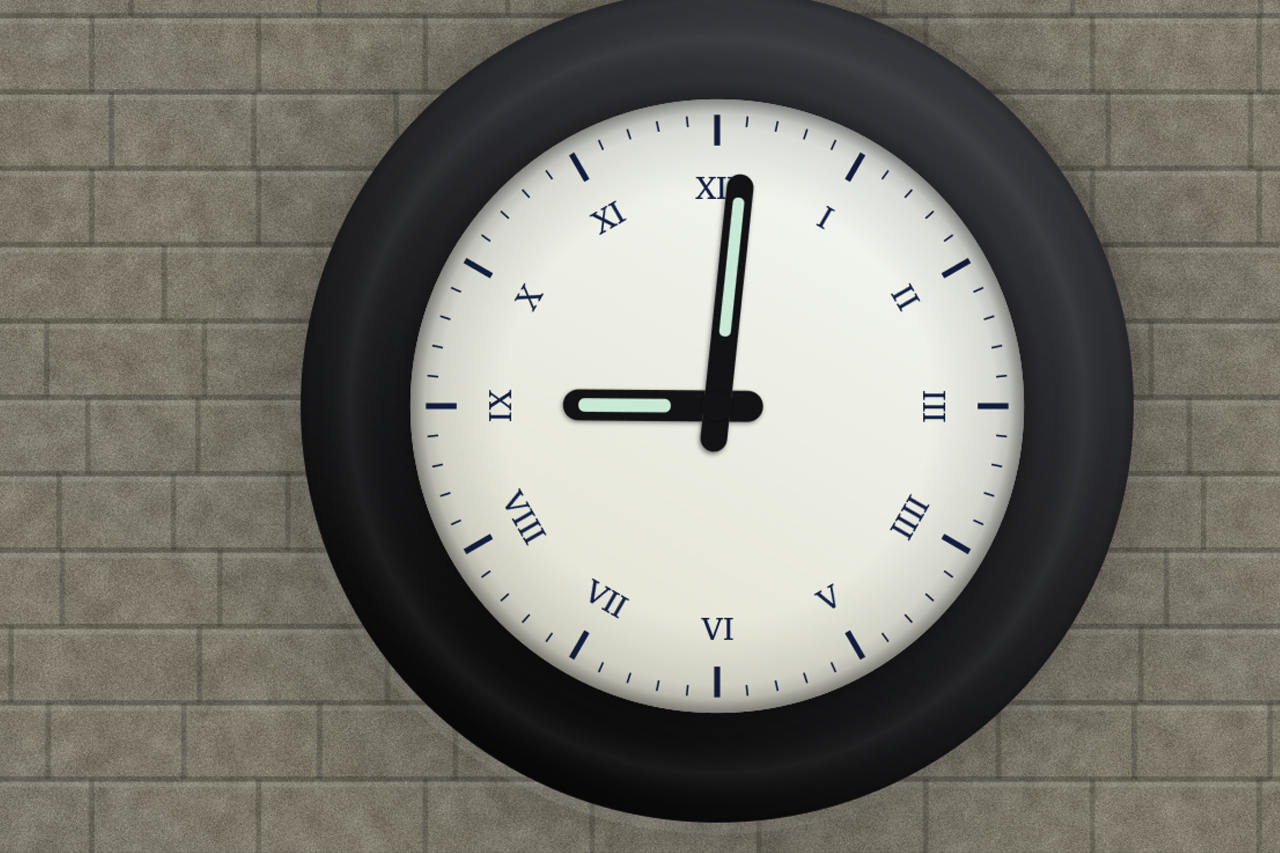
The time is h=9 m=1
